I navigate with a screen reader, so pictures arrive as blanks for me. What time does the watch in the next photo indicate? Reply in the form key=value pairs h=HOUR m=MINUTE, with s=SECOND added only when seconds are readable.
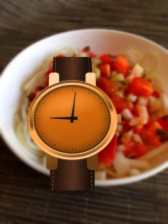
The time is h=9 m=1
